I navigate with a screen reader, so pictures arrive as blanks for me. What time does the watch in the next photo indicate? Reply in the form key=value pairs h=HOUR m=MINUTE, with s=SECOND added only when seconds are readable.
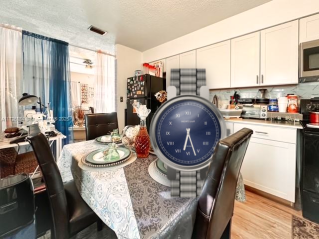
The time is h=6 m=27
